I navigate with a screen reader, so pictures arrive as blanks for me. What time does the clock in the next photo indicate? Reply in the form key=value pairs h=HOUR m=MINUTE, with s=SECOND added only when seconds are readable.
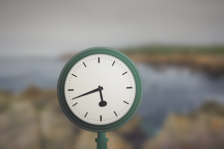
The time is h=5 m=42
